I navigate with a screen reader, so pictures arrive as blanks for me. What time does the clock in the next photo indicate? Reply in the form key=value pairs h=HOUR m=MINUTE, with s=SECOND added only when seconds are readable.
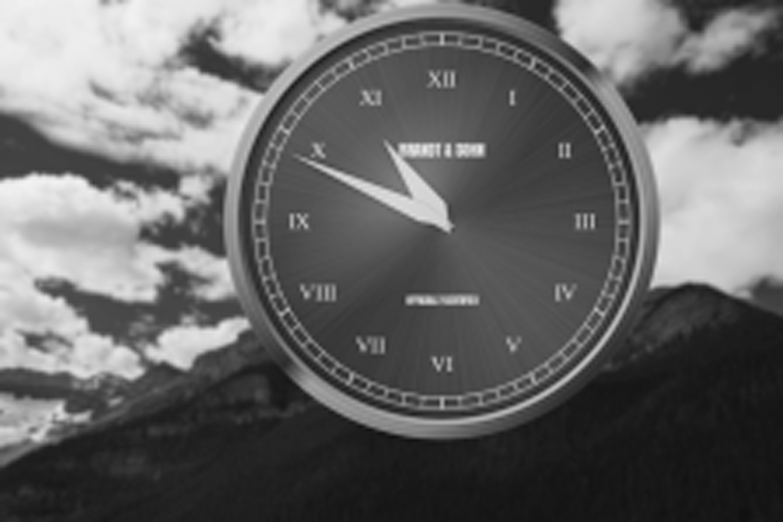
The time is h=10 m=49
